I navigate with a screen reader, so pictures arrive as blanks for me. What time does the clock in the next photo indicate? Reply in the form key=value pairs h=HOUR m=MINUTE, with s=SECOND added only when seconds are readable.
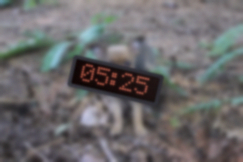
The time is h=5 m=25
